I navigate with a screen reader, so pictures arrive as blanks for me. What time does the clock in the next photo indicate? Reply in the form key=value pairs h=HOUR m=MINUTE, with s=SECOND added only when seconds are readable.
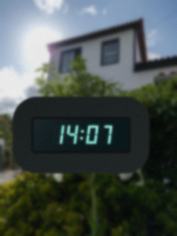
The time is h=14 m=7
